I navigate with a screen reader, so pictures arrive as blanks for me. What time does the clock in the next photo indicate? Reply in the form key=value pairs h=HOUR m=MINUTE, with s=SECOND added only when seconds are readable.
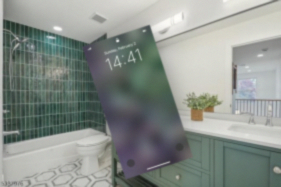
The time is h=14 m=41
